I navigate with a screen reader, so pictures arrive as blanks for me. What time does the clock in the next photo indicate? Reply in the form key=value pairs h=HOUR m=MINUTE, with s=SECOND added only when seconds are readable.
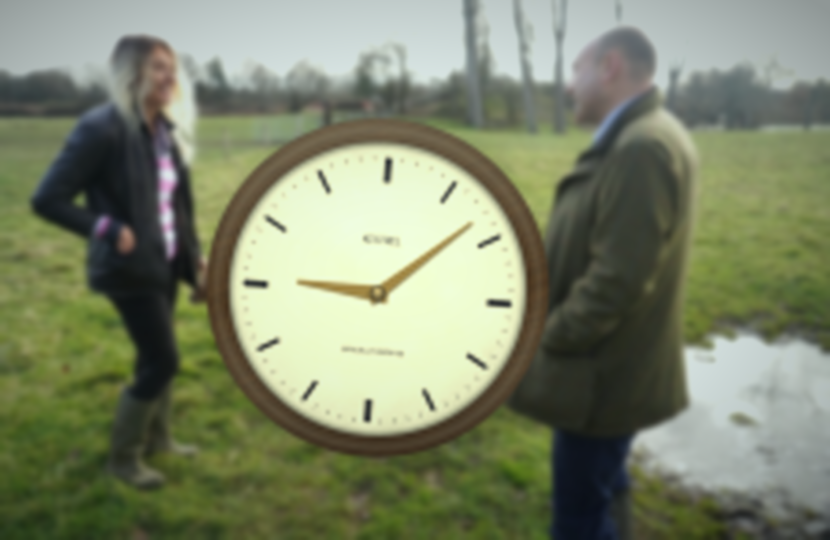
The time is h=9 m=8
